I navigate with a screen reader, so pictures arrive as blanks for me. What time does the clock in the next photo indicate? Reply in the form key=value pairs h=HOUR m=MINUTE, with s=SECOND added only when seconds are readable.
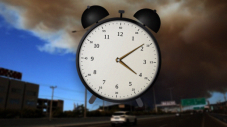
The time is h=4 m=9
